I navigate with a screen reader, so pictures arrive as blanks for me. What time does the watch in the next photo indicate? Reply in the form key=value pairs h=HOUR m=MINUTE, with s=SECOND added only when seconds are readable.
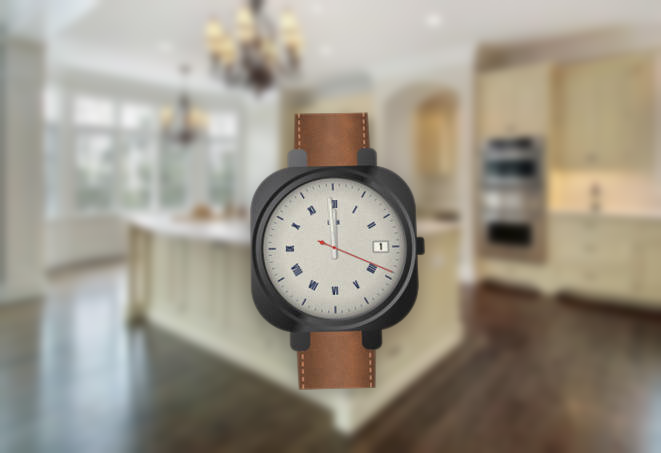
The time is h=11 m=59 s=19
